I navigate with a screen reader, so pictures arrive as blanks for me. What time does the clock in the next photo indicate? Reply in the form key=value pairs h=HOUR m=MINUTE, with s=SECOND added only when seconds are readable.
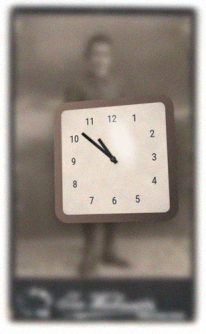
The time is h=10 m=52
